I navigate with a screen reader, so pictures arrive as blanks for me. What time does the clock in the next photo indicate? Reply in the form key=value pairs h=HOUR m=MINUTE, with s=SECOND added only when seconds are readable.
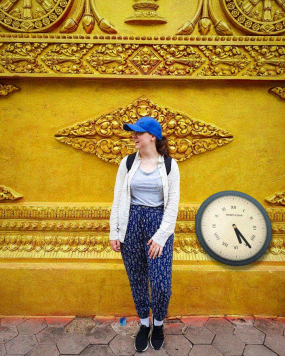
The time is h=5 m=24
